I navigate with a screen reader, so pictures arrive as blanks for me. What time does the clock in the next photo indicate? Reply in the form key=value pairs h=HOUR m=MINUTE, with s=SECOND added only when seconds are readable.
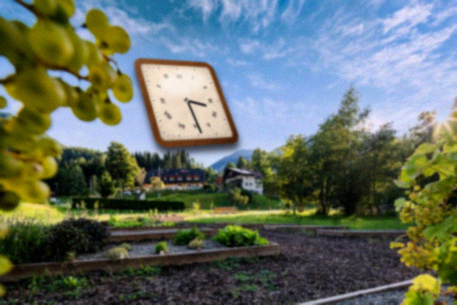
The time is h=3 m=29
